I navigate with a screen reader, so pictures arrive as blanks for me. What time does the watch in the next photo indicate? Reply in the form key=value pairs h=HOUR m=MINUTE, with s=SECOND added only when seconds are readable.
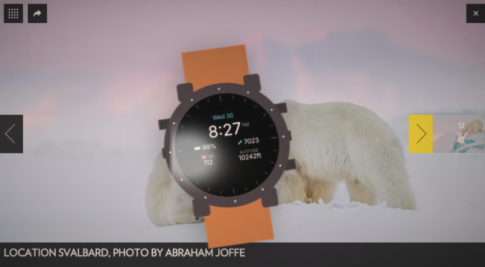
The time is h=8 m=27
